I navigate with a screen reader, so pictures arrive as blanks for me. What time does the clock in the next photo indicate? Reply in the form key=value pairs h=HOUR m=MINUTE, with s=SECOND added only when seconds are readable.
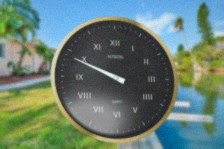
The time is h=9 m=49
